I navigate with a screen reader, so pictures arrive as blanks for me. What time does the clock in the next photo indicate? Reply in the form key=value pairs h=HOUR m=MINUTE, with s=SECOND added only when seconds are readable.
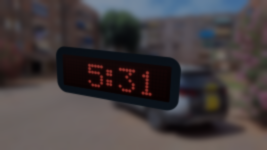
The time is h=5 m=31
